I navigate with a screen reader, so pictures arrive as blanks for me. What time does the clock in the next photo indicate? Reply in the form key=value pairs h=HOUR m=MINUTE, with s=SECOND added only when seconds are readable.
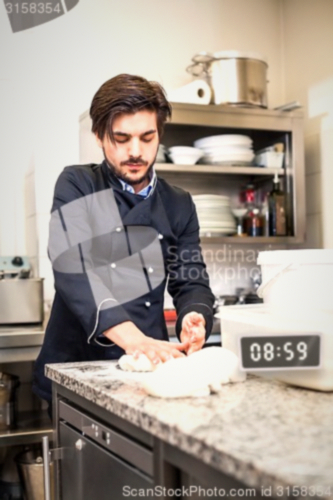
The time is h=8 m=59
